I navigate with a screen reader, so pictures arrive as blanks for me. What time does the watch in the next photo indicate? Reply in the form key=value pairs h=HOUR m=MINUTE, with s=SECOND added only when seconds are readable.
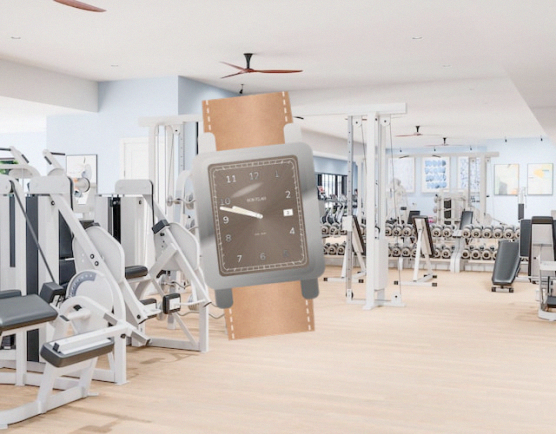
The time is h=9 m=48
